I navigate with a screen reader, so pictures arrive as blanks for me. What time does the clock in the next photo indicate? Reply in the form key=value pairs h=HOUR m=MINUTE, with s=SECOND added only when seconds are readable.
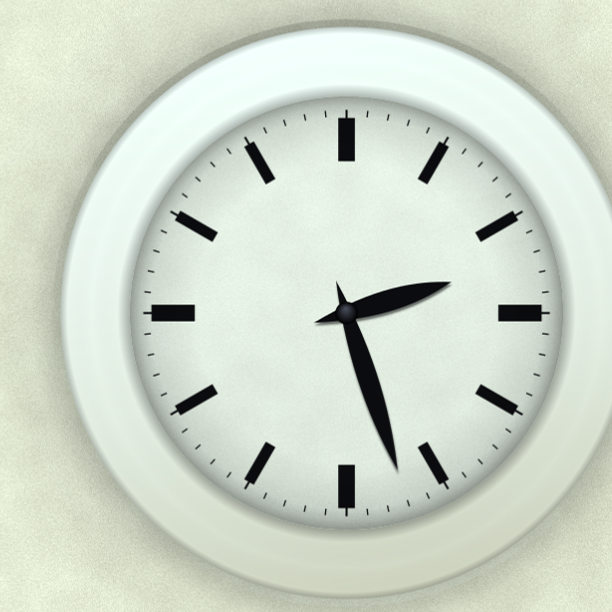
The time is h=2 m=27
